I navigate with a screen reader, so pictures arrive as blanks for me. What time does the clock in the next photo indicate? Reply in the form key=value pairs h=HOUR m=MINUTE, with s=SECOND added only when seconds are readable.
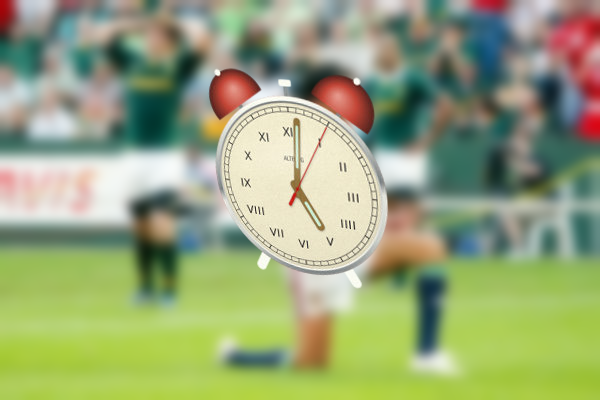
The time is h=5 m=1 s=5
